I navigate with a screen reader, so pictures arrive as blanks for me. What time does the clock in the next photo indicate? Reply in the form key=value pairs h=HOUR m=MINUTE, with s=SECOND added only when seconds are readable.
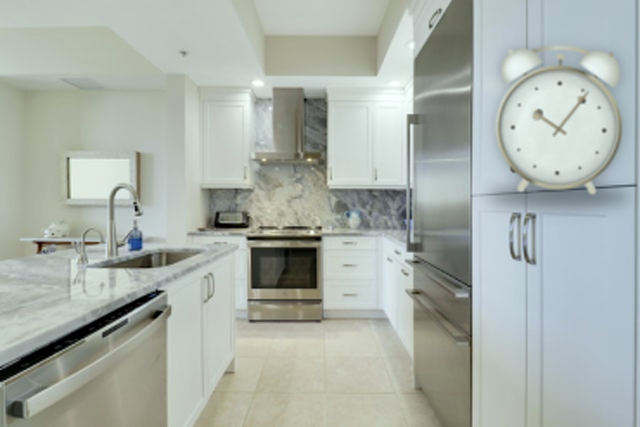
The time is h=10 m=6
